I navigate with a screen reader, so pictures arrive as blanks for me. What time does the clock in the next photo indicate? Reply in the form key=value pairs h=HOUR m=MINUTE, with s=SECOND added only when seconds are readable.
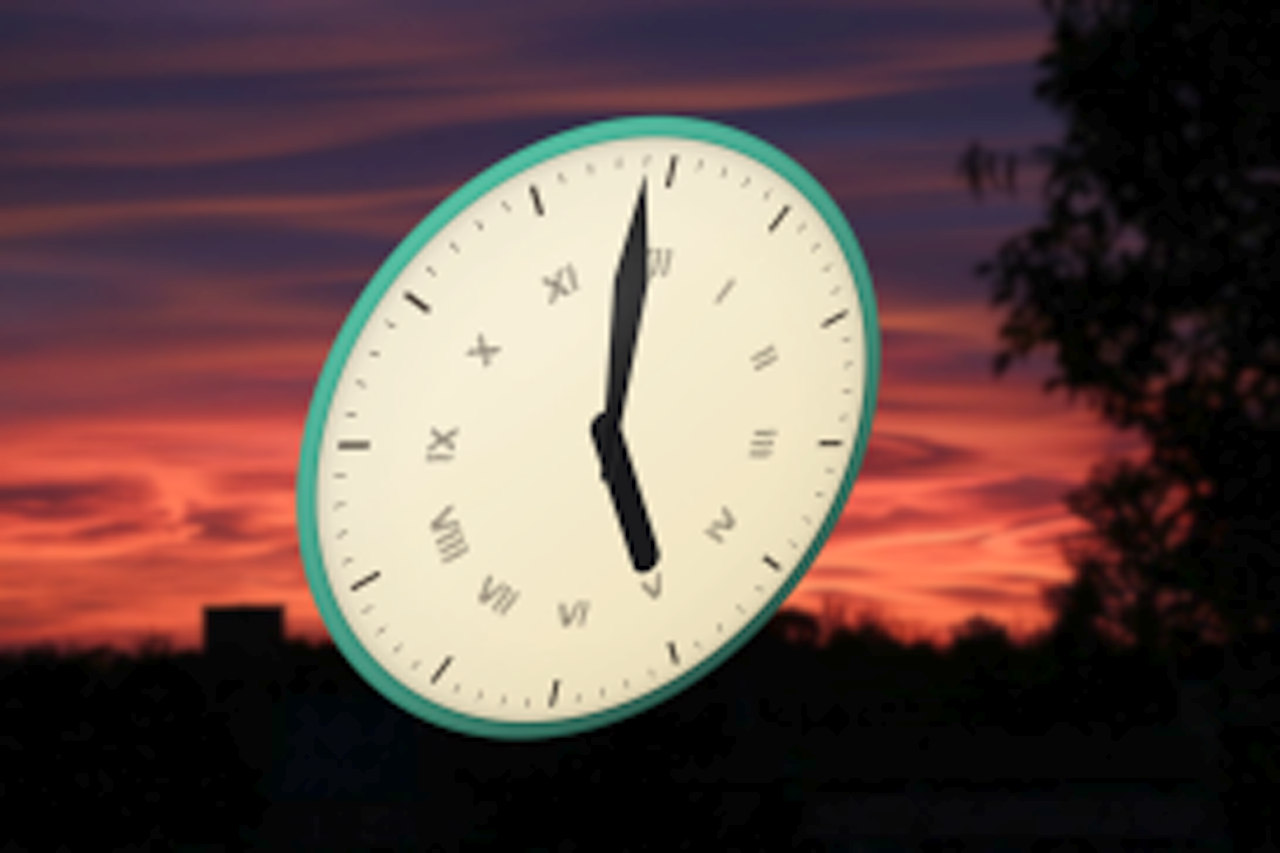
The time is h=4 m=59
